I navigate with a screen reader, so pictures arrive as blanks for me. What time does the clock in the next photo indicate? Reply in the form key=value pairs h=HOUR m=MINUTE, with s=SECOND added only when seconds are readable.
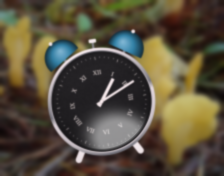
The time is h=1 m=11
